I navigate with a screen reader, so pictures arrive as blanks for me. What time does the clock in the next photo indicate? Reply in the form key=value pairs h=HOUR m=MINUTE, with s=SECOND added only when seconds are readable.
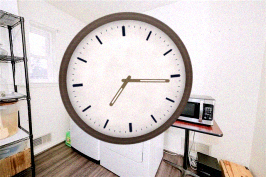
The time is h=7 m=16
